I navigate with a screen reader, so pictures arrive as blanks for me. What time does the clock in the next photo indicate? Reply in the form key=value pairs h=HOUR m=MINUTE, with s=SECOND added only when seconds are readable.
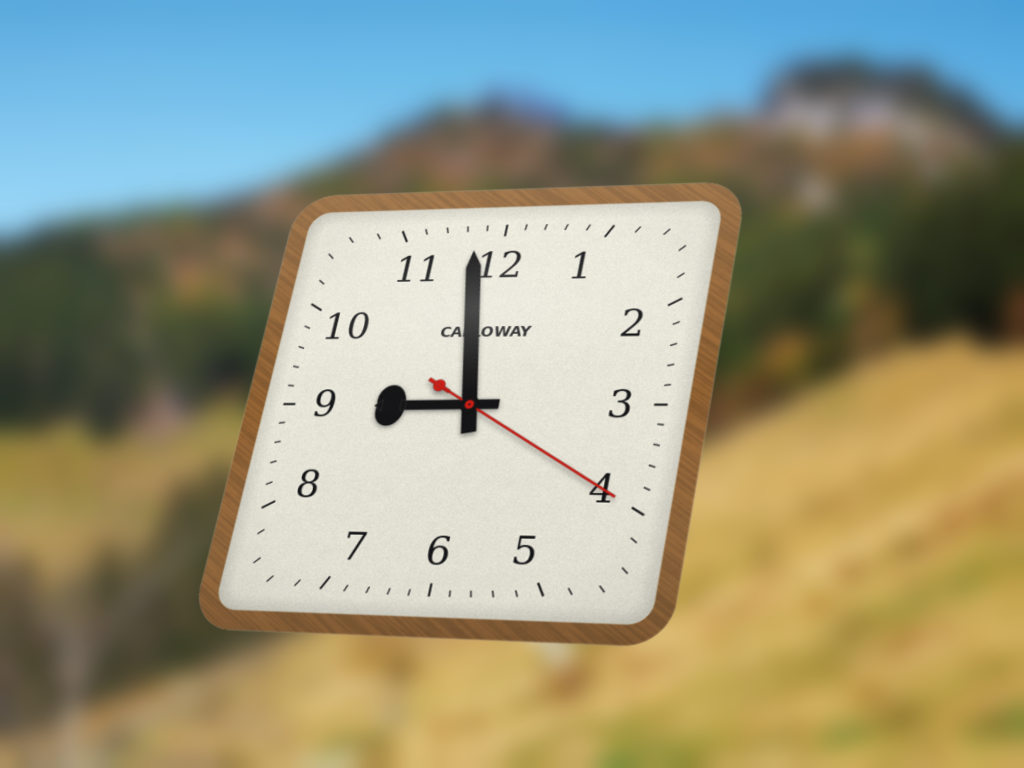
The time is h=8 m=58 s=20
